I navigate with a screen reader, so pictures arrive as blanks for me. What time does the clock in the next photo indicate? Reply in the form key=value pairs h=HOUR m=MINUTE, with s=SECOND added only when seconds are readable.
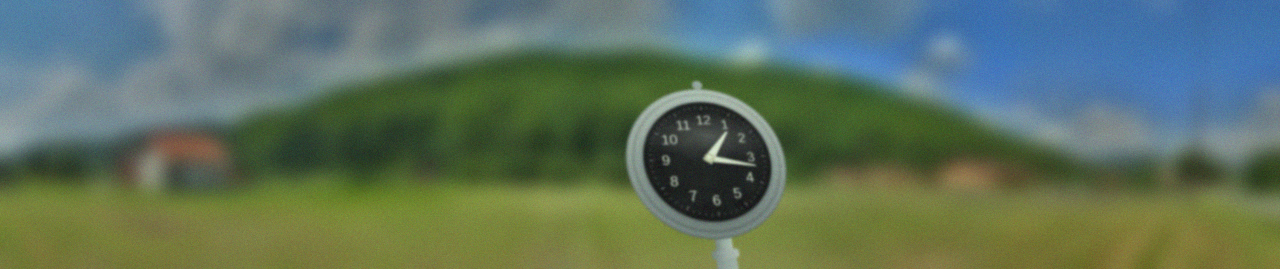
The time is h=1 m=17
